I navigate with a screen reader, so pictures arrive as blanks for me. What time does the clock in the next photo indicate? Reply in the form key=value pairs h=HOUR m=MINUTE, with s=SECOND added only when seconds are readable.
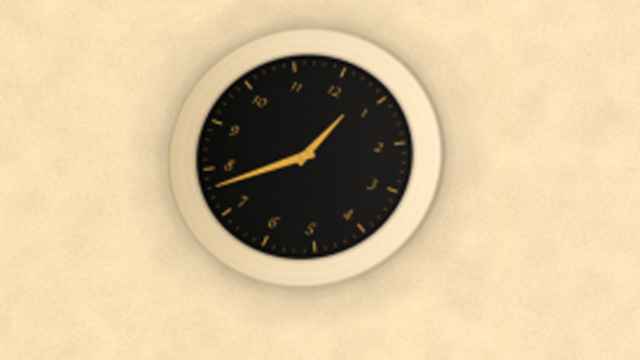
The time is h=12 m=38
